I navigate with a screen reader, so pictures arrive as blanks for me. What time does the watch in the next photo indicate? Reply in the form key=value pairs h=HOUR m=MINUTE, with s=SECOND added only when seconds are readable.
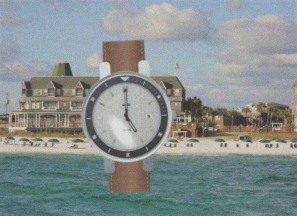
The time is h=5 m=0
